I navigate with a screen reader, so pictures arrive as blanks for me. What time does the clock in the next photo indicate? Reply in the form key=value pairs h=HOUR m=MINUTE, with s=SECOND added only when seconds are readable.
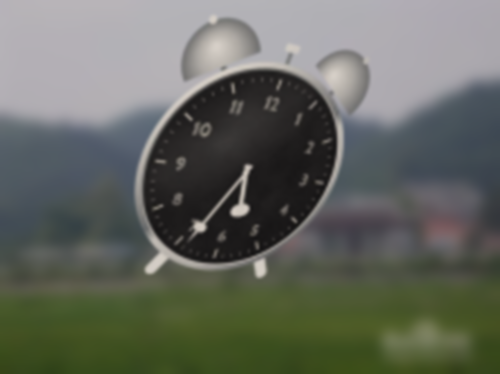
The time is h=5 m=34
